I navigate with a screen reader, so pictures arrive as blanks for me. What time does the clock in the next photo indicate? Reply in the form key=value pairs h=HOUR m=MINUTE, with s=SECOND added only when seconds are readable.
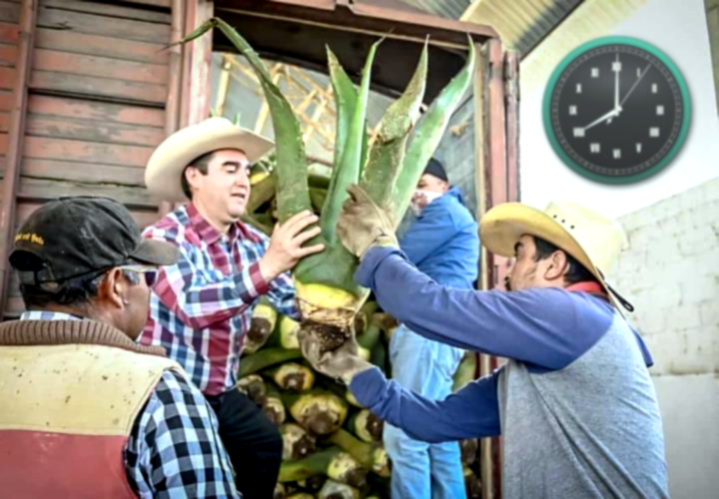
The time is h=8 m=0 s=6
